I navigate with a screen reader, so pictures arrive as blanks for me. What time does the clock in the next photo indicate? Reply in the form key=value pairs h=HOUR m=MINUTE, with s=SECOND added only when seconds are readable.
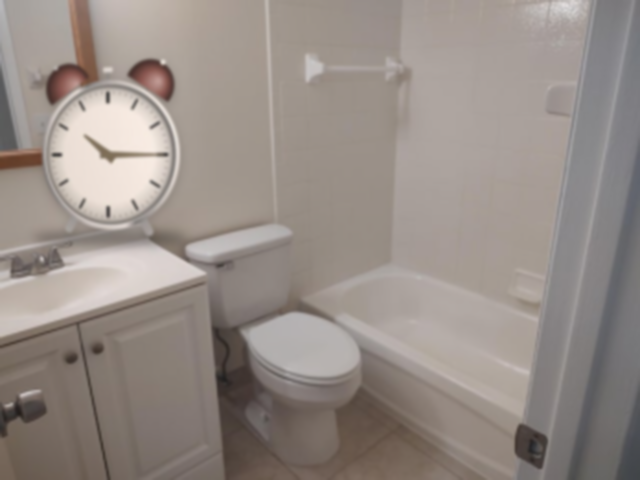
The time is h=10 m=15
